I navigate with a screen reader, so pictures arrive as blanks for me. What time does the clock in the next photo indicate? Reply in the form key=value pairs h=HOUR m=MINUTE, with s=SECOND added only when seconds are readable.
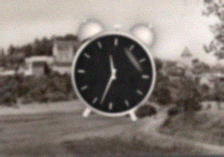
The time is h=11 m=33
